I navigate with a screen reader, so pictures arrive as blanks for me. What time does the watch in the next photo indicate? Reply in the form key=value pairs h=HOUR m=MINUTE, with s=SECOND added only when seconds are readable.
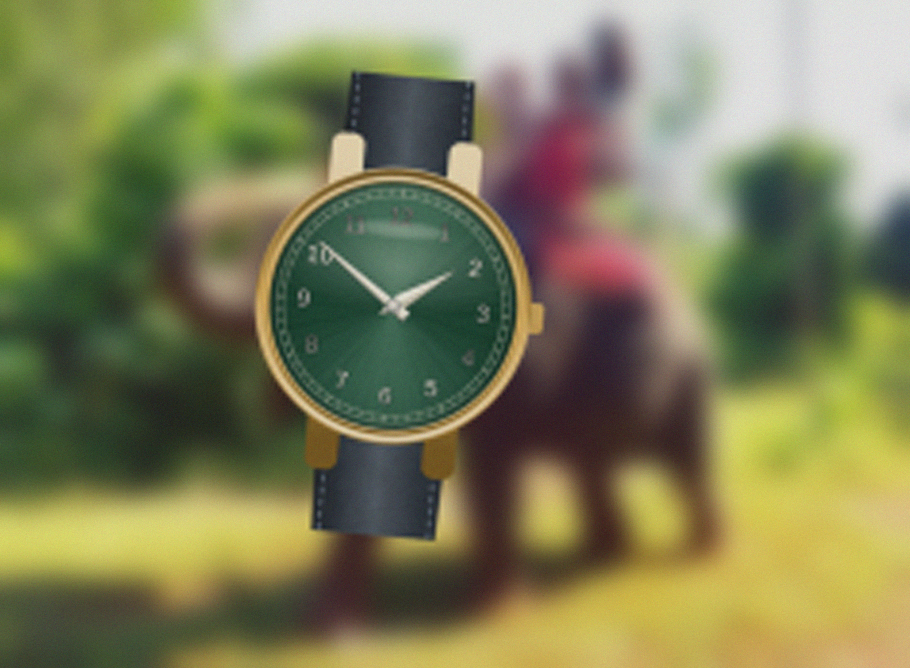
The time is h=1 m=51
